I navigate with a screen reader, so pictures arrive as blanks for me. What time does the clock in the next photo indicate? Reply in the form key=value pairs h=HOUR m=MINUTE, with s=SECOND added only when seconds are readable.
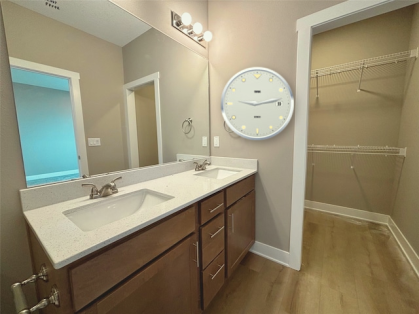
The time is h=9 m=13
